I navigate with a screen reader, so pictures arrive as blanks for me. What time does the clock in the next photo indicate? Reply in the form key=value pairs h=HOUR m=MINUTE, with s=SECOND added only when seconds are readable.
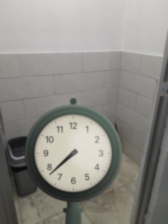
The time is h=7 m=38
